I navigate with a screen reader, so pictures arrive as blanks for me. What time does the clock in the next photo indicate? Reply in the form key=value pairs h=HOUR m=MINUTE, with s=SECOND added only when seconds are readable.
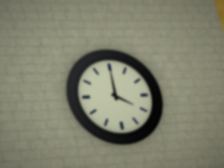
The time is h=4 m=0
